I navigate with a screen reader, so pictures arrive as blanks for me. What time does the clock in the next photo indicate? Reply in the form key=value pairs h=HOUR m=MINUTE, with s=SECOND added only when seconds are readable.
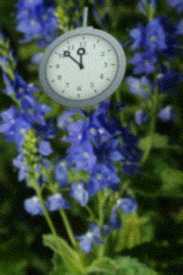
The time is h=11 m=52
